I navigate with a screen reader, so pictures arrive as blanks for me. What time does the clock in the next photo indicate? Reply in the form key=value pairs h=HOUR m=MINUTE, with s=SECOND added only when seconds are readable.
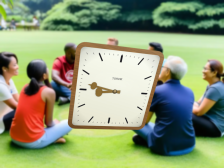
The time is h=8 m=47
